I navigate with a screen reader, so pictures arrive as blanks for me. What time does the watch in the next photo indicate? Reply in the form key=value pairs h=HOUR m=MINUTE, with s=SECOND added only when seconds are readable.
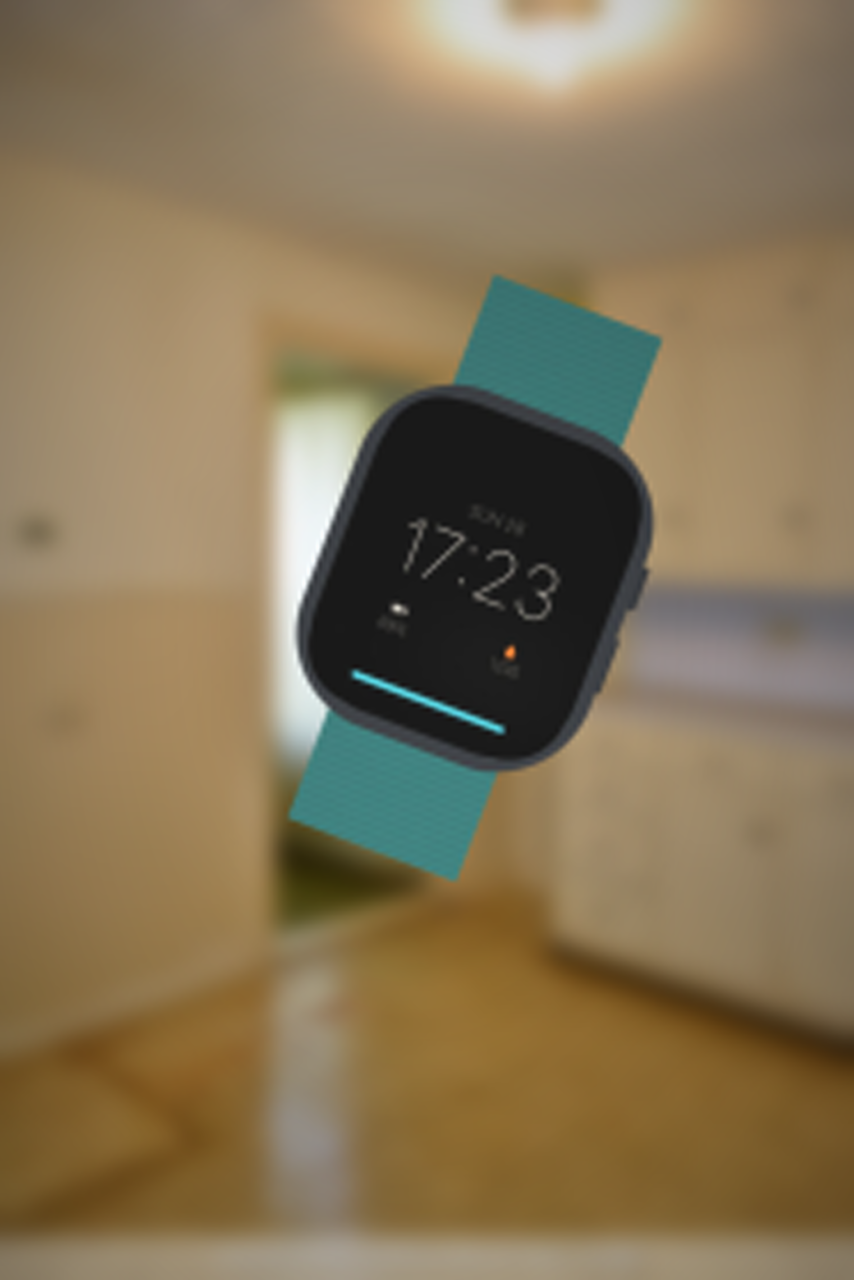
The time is h=17 m=23
